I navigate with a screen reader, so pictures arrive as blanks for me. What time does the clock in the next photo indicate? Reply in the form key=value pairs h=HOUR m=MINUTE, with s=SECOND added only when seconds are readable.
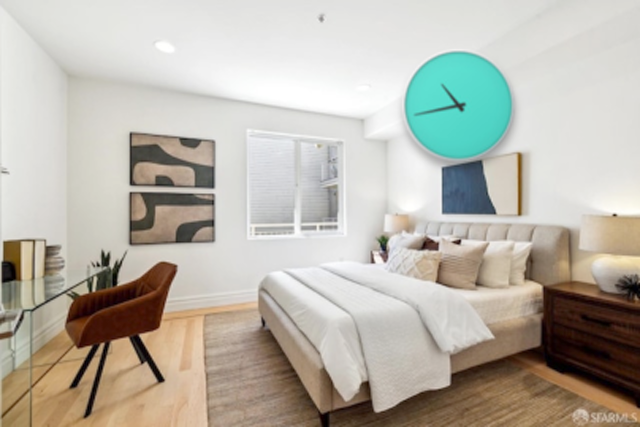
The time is h=10 m=43
